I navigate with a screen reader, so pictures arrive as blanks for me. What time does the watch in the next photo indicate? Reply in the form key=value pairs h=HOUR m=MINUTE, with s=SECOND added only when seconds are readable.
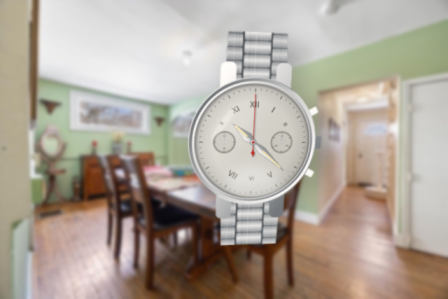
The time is h=10 m=22
